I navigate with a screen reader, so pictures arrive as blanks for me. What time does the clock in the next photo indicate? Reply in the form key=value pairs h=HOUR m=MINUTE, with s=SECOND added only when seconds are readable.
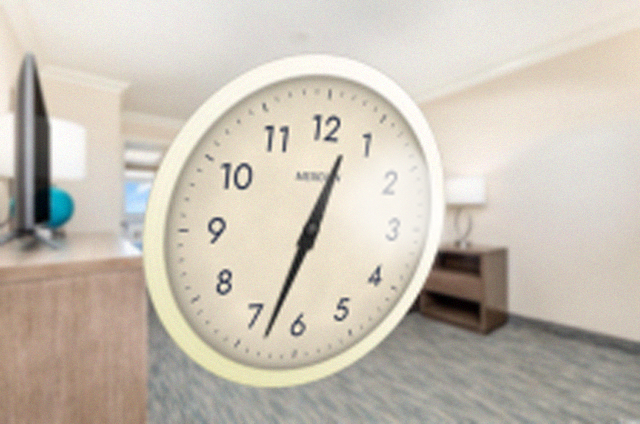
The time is h=12 m=33
